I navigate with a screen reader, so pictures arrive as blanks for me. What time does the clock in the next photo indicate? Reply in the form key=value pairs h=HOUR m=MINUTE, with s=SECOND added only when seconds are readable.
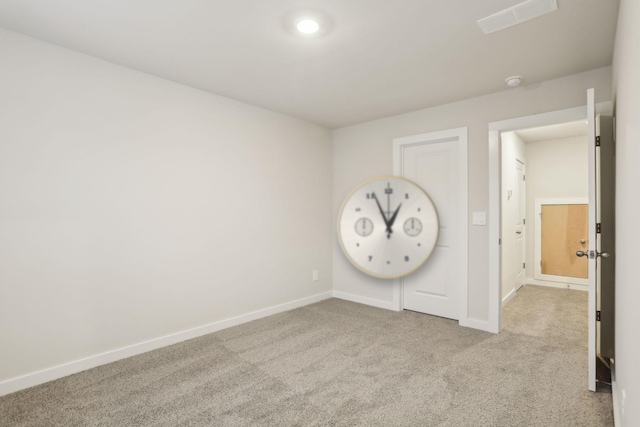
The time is h=12 m=56
